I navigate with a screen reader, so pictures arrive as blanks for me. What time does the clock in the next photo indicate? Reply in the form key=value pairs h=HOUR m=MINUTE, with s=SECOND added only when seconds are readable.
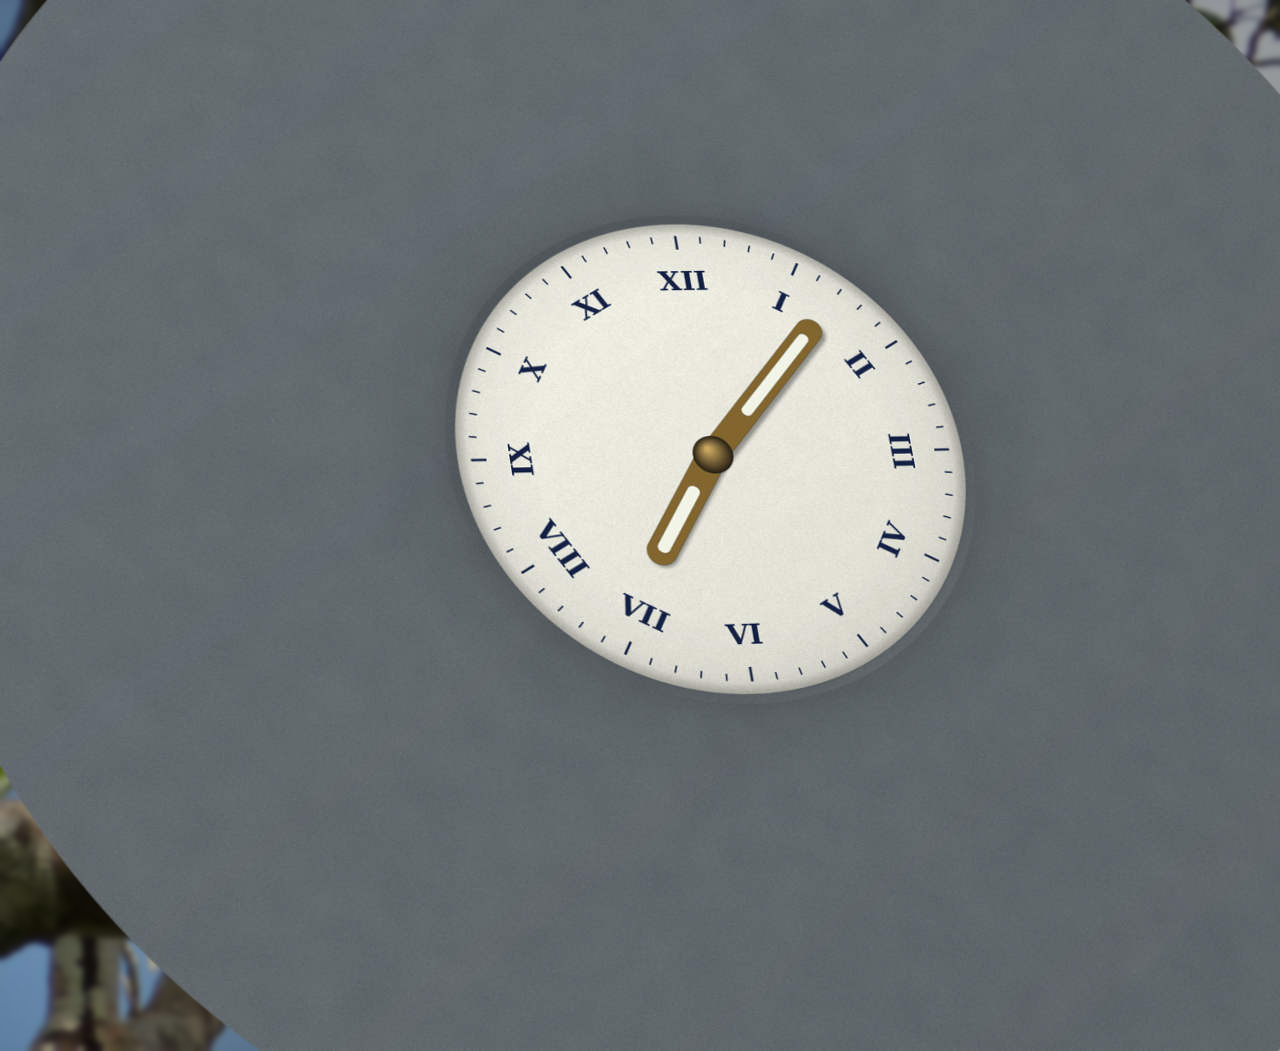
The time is h=7 m=7
